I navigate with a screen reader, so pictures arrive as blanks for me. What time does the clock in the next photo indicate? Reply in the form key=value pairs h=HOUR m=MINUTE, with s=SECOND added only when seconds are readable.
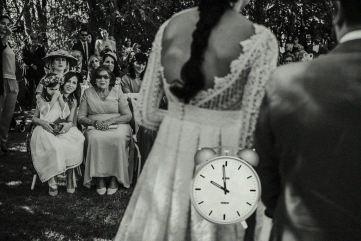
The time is h=9 m=59
